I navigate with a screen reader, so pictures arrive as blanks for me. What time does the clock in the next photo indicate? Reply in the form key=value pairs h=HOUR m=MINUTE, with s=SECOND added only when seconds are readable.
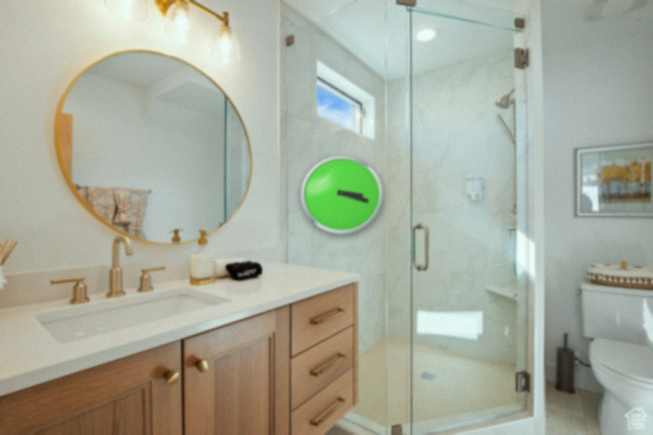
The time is h=3 m=18
